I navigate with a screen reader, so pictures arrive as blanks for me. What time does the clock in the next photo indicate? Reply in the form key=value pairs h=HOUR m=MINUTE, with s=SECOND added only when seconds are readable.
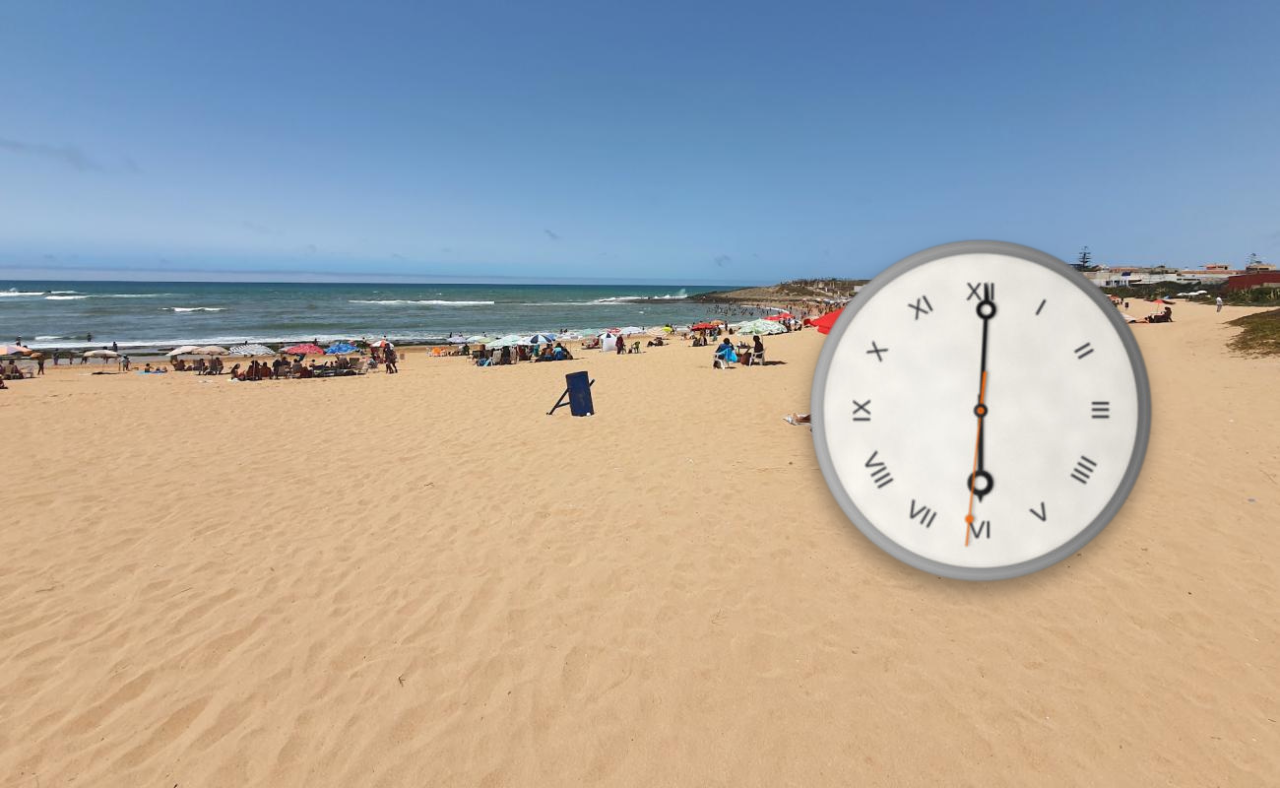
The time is h=6 m=0 s=31
